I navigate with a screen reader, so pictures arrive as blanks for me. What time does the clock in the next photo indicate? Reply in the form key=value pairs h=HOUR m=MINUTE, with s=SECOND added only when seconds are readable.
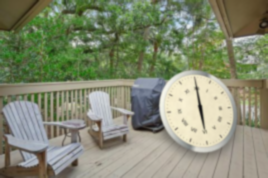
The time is h=6 m=0
